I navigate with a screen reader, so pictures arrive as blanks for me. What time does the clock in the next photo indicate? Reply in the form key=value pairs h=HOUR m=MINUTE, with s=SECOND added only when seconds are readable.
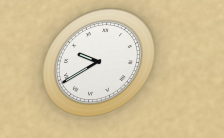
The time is h=9 m=39
